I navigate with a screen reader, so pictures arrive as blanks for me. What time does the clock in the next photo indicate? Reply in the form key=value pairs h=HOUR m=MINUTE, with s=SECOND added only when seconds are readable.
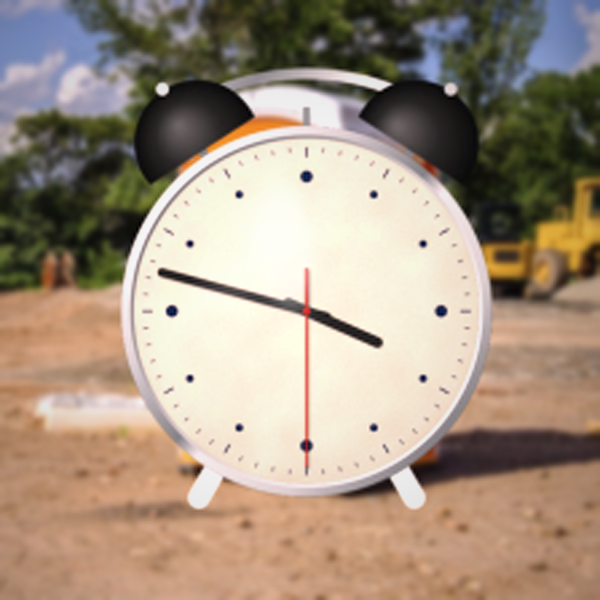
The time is h=3 m=47 s=30
